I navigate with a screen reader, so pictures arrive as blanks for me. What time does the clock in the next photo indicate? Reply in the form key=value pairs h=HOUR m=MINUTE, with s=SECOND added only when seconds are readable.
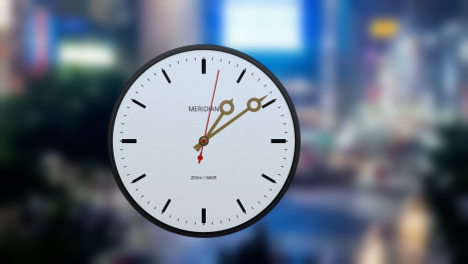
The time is h=1 m=9 s=2
